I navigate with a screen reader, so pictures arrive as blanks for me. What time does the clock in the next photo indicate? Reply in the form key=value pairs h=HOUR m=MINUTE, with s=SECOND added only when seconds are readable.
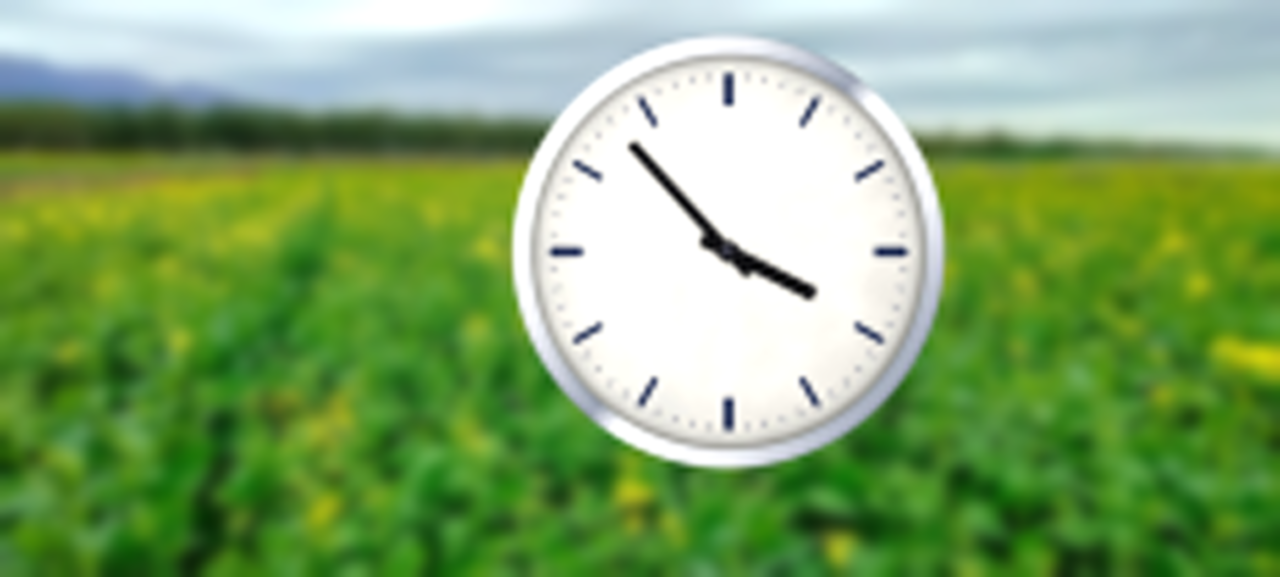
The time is h=3 m=53
